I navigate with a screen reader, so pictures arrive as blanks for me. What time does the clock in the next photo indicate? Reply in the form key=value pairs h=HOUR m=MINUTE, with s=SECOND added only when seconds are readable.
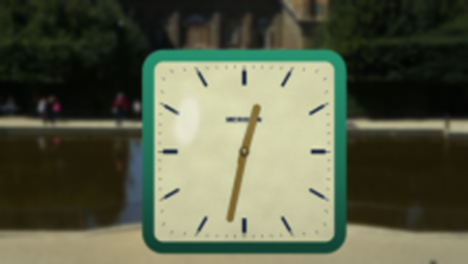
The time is h=12 m=32
